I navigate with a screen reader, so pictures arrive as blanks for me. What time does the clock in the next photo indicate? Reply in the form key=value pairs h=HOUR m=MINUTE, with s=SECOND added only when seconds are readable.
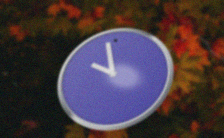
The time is h=9 m=58
